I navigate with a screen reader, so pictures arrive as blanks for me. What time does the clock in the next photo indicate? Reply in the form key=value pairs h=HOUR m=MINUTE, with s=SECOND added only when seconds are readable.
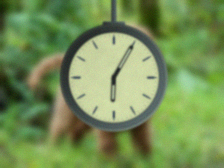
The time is h=6 m=5
